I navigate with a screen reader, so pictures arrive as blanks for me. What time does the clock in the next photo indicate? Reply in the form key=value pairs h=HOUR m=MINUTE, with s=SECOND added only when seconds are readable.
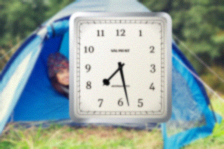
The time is h=7 m=28
